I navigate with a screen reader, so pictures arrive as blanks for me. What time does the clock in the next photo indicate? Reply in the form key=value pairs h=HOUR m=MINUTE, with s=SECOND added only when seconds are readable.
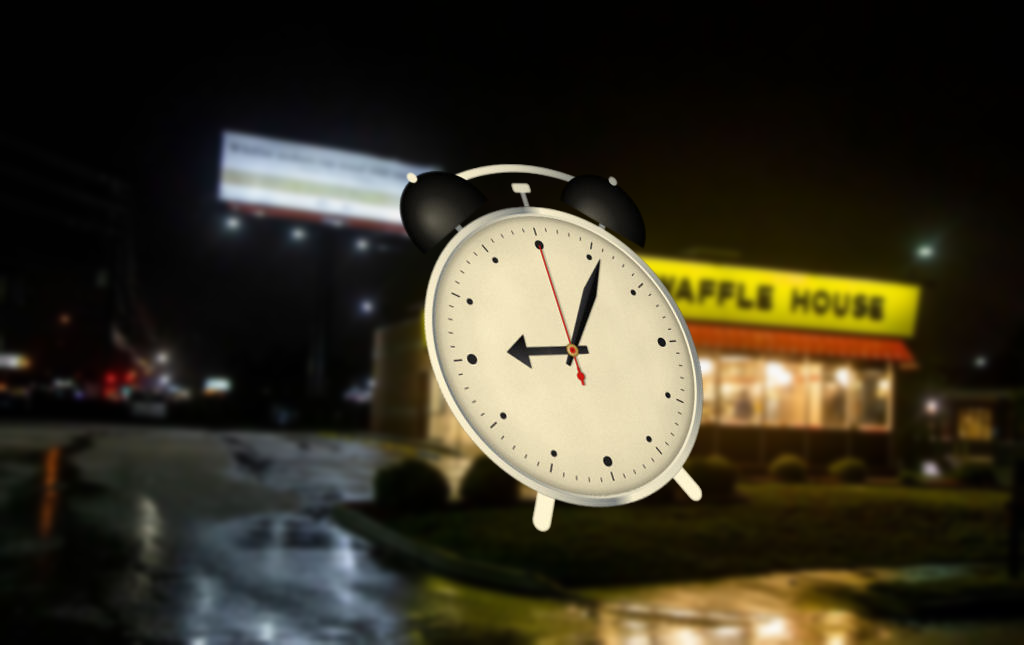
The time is h=9 m=6 s=0
